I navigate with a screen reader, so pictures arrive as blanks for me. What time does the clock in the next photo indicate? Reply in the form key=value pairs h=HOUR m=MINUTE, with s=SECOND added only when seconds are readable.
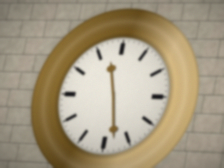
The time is h=11 m=28
